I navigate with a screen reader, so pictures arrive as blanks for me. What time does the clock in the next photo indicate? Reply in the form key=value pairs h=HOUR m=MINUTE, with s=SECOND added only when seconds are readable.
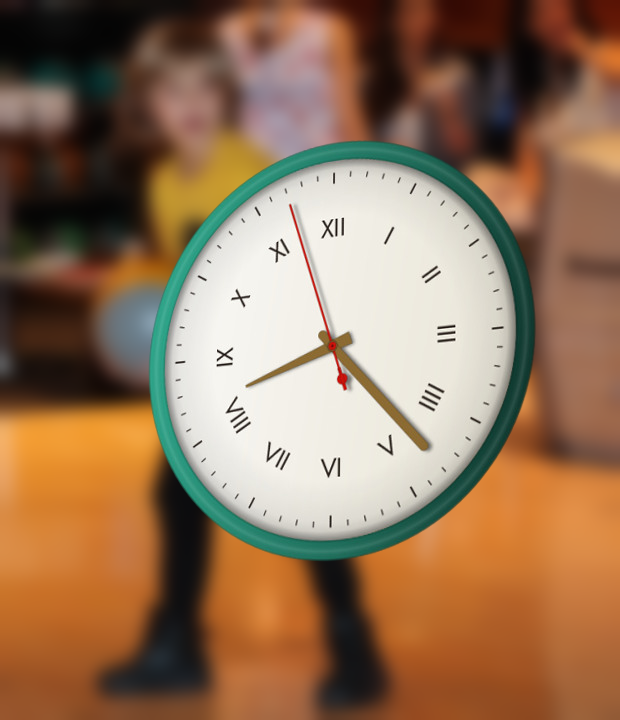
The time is h=8 m=22 s=57
